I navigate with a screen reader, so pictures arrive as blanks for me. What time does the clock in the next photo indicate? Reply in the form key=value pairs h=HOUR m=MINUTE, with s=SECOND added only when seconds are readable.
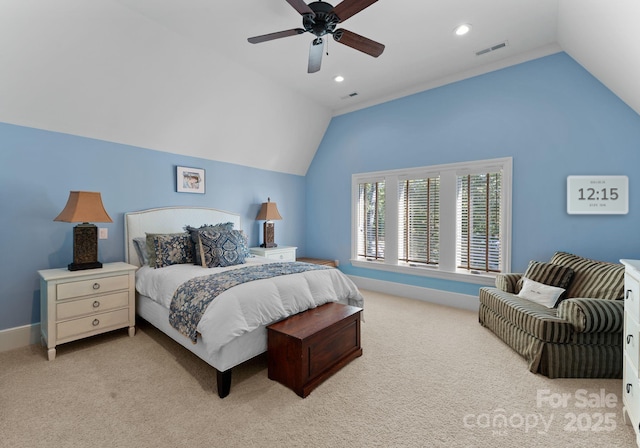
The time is h=12 m=15
